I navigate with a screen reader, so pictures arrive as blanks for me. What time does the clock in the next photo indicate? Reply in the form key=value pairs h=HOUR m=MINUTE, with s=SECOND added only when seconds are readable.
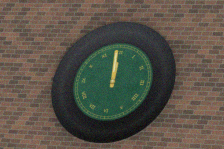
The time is h=11 m=59
